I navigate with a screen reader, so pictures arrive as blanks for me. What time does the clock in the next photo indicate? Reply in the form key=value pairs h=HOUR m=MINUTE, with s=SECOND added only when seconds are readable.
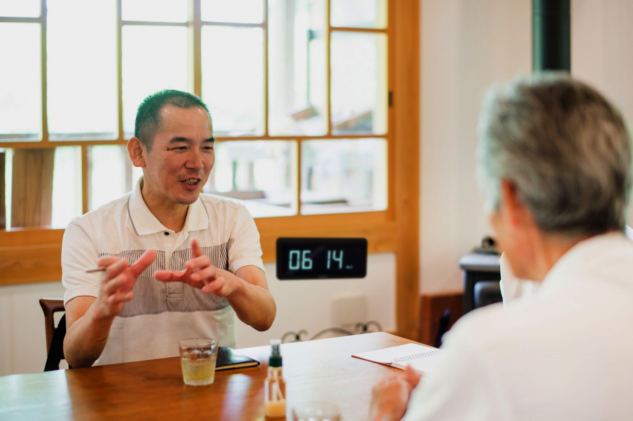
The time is h=6 m=14
